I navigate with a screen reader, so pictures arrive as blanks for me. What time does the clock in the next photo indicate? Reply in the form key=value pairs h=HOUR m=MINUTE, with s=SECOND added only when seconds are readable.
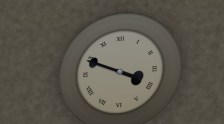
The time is h=3 m=49
